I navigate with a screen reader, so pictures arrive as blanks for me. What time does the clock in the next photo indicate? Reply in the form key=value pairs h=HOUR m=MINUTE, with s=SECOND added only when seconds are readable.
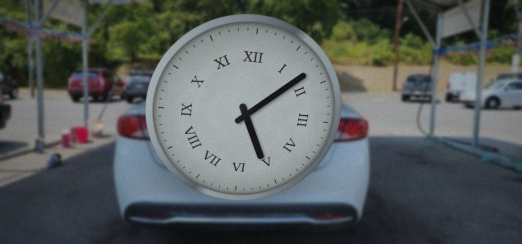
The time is h=5 m=8
